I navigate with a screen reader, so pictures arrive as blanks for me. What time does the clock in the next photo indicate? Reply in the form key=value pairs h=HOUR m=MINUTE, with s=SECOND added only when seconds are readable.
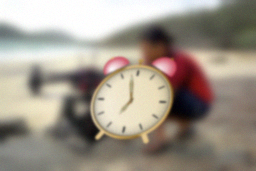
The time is h=6 m=58
